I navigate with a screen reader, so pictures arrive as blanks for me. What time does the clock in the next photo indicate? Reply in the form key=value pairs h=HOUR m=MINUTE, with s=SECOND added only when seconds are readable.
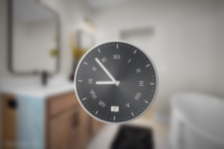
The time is h=8 m=53
